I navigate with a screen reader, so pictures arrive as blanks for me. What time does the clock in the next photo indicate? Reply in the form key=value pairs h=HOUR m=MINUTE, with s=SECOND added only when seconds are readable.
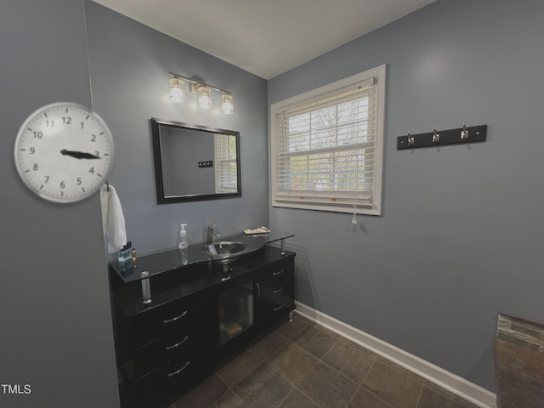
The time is h=3 m=16
